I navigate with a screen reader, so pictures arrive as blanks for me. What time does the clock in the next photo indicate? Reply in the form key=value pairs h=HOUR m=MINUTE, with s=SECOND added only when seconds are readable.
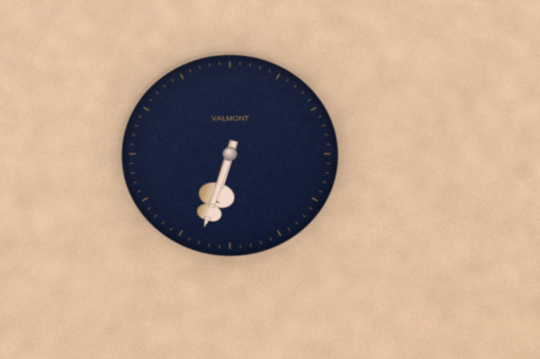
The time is h=6 m=33
